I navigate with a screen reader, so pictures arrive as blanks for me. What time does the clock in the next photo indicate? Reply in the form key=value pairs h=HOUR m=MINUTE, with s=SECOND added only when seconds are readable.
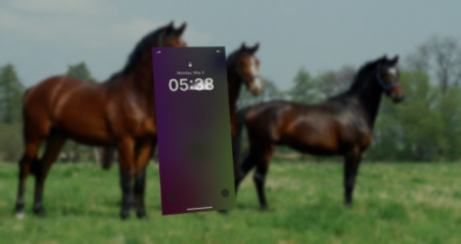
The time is h=5 m=38
